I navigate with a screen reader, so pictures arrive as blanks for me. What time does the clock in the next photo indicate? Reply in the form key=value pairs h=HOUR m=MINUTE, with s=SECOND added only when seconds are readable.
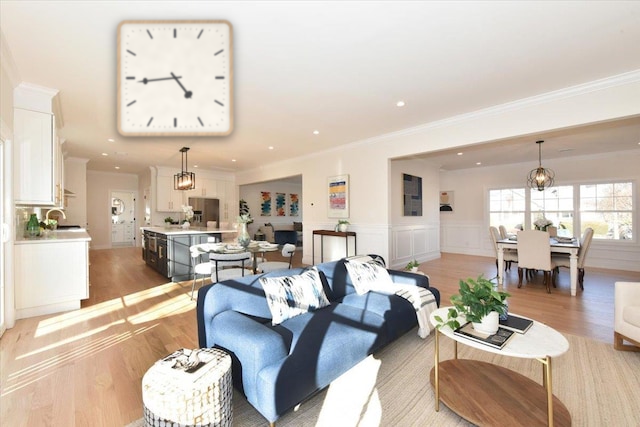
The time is h=4 m=44
